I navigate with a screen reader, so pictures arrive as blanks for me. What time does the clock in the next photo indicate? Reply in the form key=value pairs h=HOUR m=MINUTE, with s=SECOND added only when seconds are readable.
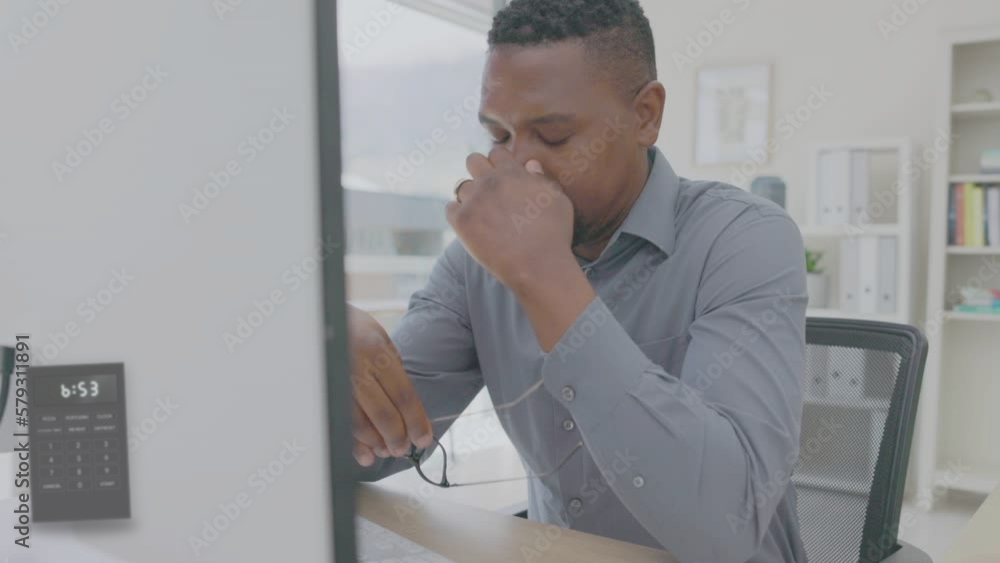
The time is h=6 m=53
